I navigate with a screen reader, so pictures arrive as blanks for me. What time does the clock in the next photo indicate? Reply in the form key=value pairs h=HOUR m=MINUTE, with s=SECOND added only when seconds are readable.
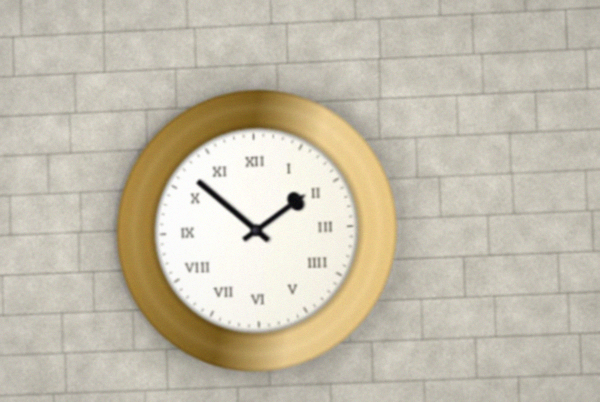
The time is h=1 m=52
